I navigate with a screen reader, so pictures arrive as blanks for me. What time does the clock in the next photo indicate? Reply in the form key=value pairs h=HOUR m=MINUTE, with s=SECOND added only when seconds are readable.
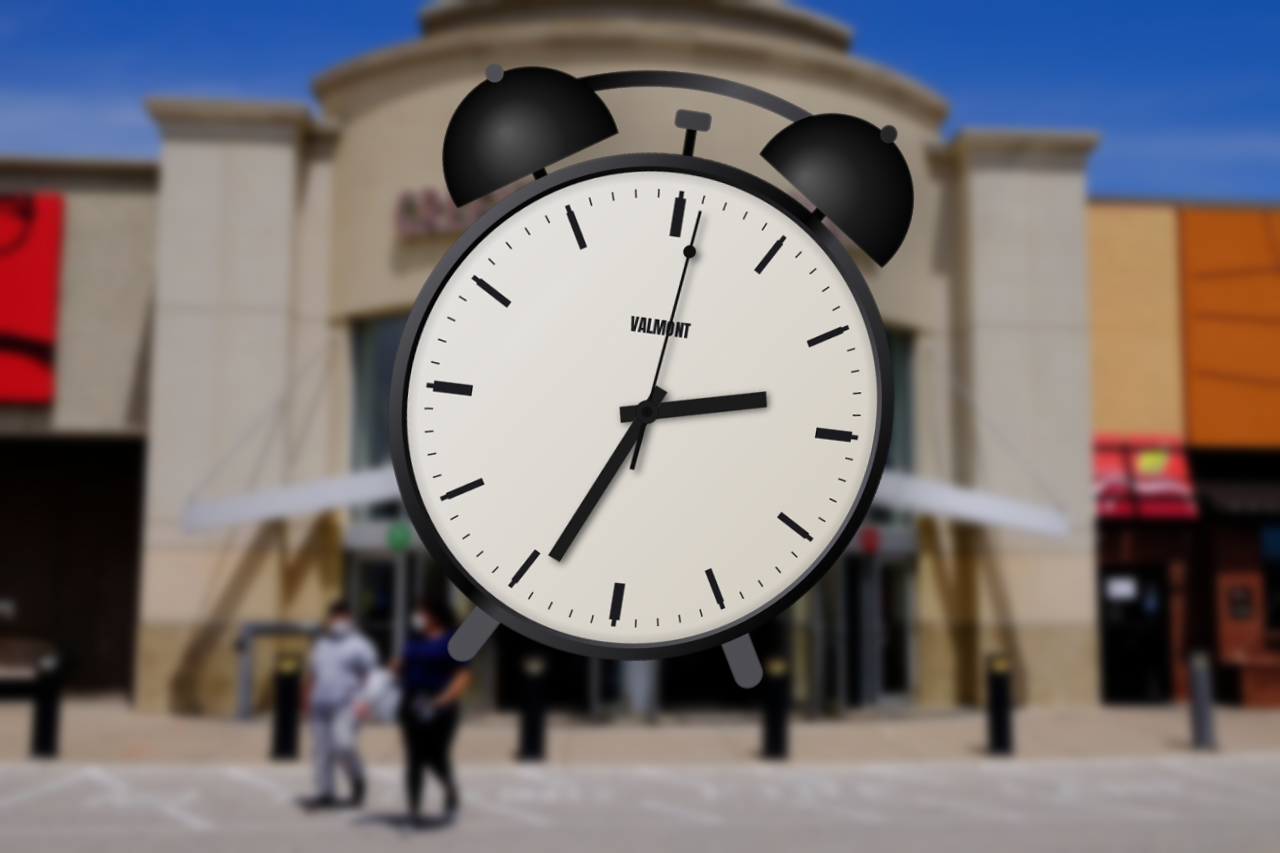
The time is h=2 m=34 s=1
